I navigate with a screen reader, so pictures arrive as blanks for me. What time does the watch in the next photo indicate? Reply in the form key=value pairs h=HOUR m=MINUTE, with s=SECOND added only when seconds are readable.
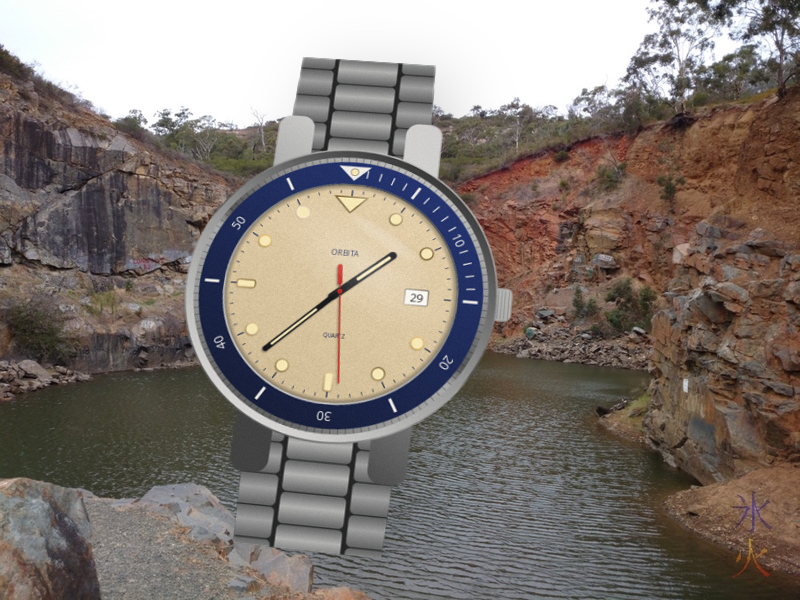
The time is h=1 m=37 s=29
